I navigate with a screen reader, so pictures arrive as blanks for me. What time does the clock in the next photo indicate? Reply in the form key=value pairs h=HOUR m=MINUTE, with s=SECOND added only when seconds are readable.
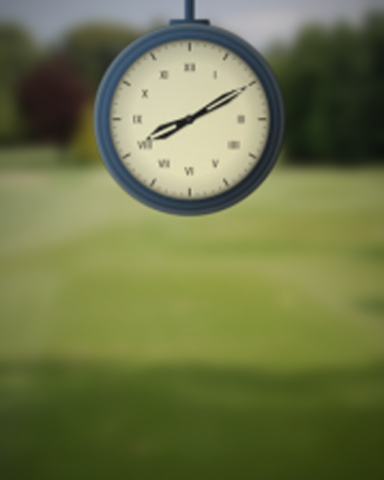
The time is h=8 m=10
